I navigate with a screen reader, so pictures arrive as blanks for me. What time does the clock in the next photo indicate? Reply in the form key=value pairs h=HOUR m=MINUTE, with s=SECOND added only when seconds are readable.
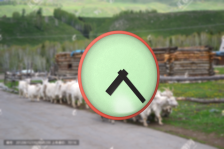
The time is h=7 m=23
